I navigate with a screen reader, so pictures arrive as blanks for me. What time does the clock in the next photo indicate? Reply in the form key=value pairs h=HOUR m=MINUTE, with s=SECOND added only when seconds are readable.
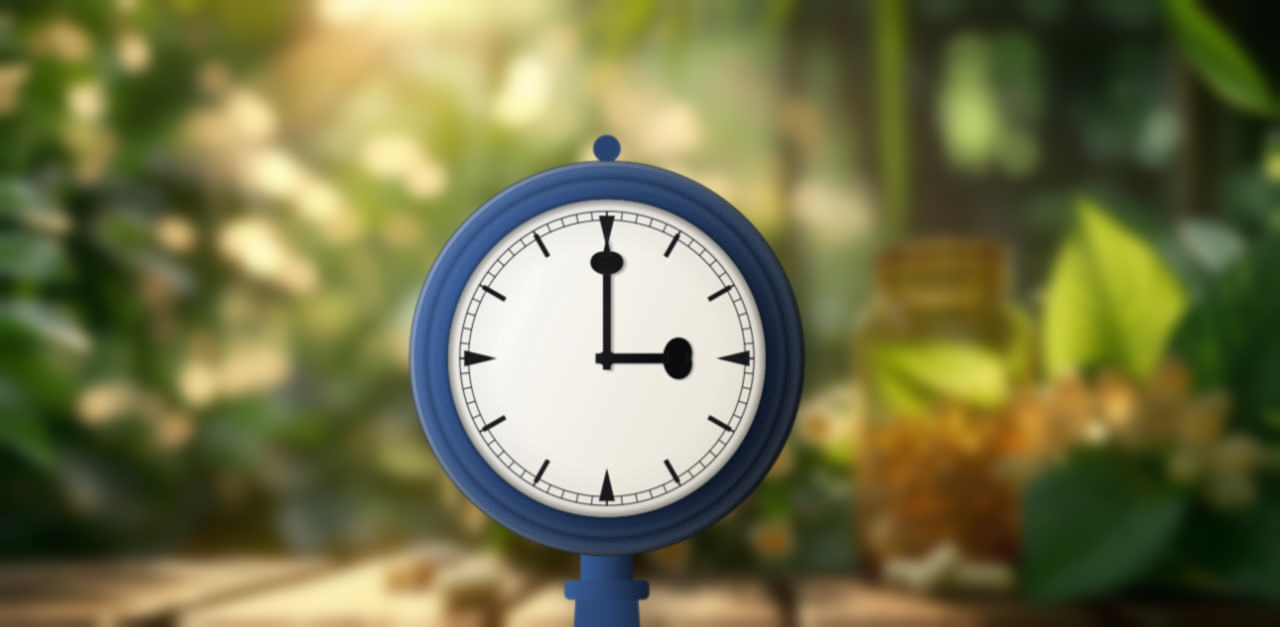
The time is h=3 m=0
